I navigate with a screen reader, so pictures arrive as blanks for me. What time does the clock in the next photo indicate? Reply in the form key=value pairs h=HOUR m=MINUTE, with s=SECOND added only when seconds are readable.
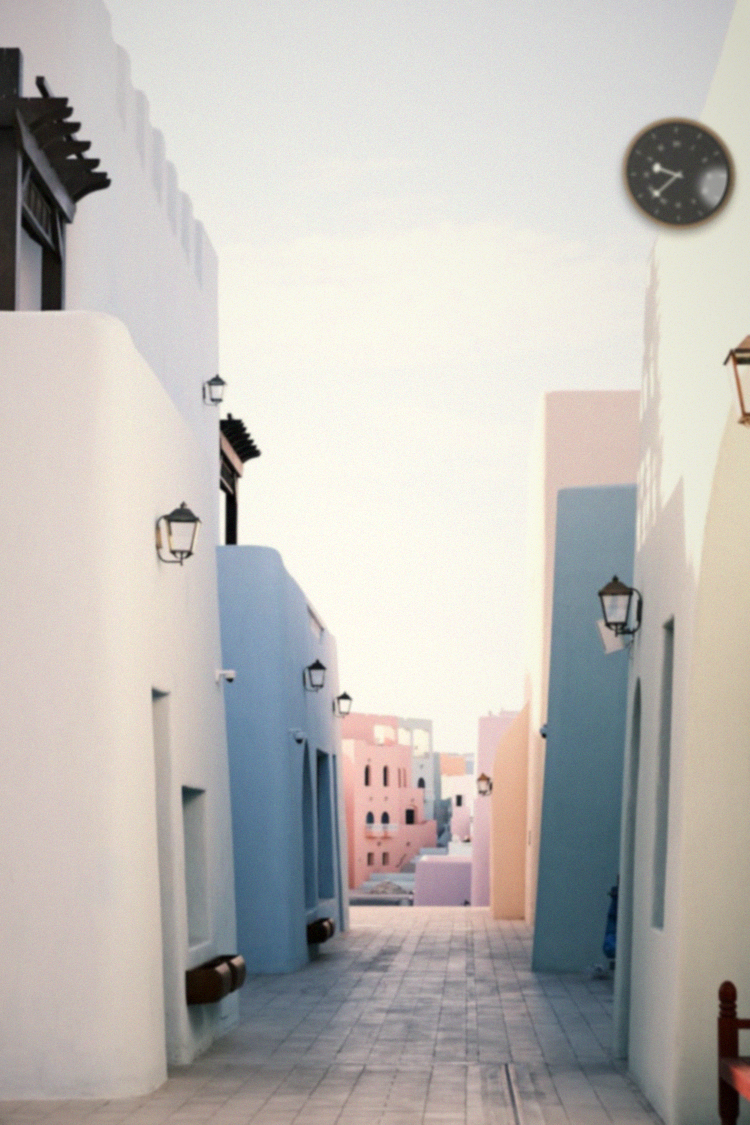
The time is h=9 m=38
